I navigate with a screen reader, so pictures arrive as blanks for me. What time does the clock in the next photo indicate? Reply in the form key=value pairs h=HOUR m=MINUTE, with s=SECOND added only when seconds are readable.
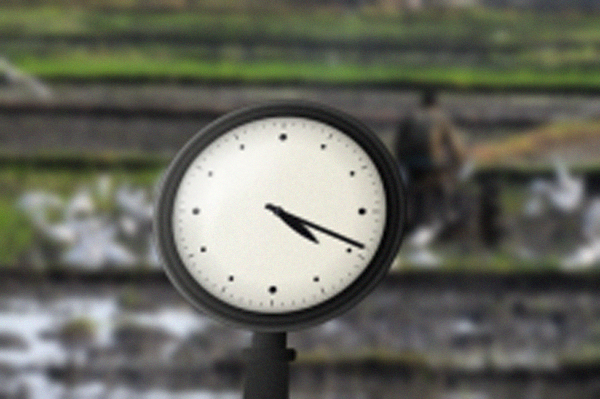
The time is h=4 m=19
